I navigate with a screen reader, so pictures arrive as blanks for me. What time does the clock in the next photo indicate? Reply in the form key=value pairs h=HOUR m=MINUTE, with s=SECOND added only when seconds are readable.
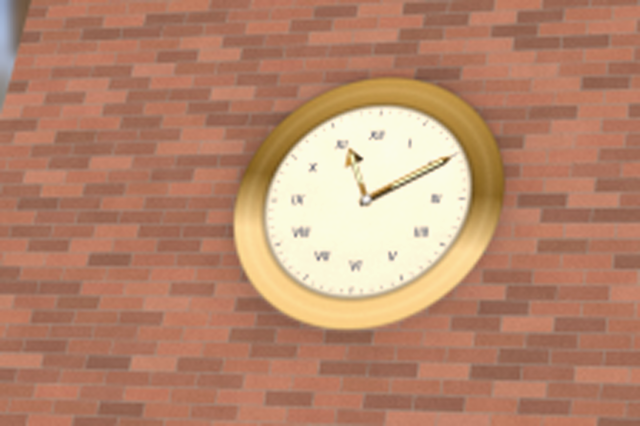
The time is h=11 m=10
